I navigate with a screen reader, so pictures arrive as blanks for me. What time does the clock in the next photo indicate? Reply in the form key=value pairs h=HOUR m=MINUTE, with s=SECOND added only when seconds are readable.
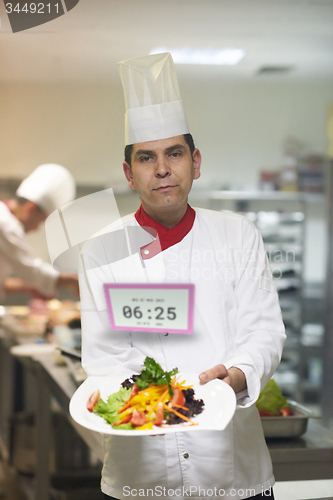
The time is h=6 m=25
